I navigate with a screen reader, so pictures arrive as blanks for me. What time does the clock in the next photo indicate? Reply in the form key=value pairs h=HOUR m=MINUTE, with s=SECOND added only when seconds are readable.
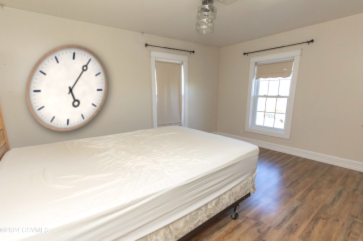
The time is h=5 m=5
